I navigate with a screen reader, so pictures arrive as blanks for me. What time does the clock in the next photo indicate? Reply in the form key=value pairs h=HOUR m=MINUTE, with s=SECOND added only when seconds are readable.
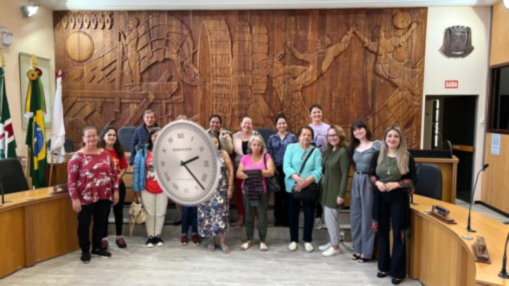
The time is h=2 m=23
